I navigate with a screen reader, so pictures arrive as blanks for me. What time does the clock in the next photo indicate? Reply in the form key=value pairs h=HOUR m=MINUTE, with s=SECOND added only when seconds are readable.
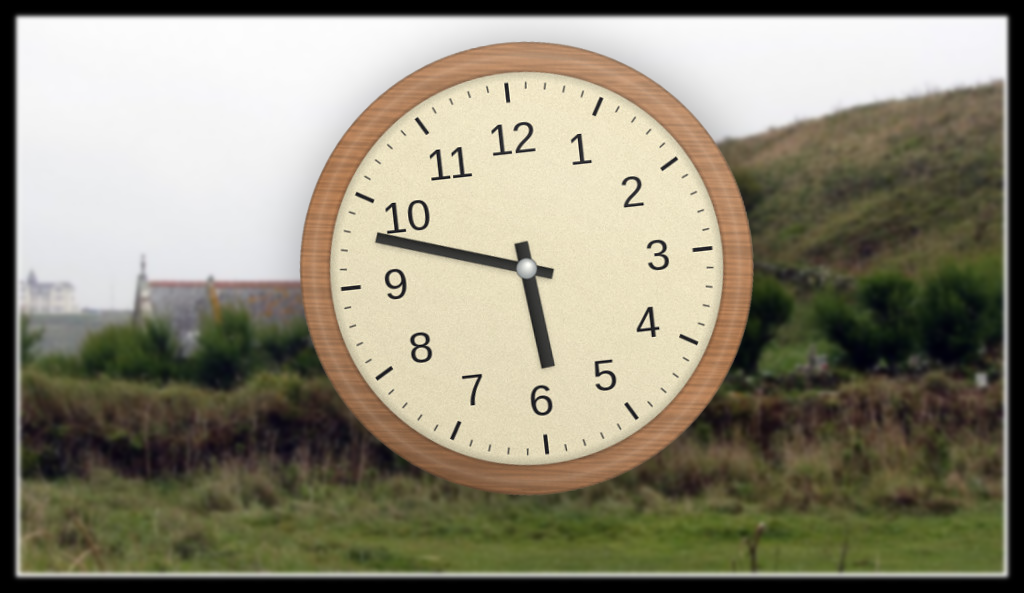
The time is h=5 m=48
